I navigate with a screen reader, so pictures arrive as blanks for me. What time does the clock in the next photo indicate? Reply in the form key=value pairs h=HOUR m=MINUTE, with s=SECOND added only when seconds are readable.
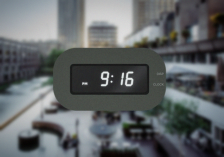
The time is h=9 m=16
